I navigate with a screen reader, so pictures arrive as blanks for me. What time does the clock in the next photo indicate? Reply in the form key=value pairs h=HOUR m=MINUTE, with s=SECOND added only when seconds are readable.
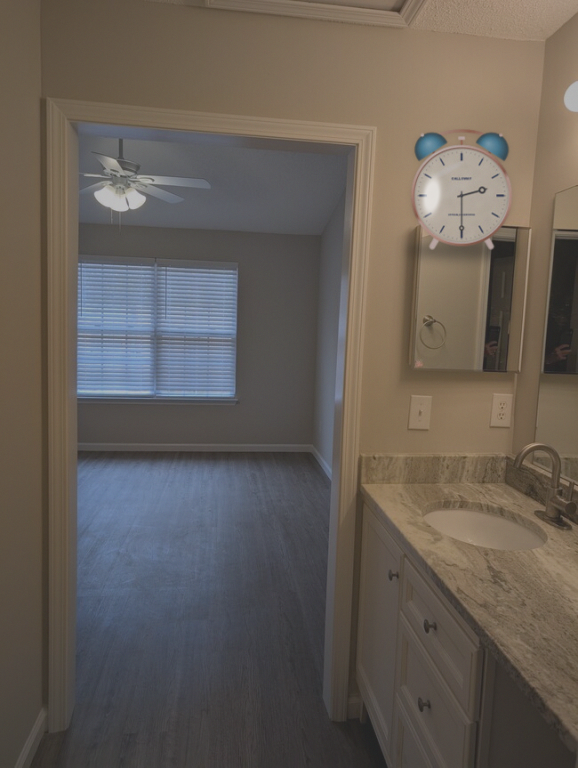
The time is h=2 m=30
